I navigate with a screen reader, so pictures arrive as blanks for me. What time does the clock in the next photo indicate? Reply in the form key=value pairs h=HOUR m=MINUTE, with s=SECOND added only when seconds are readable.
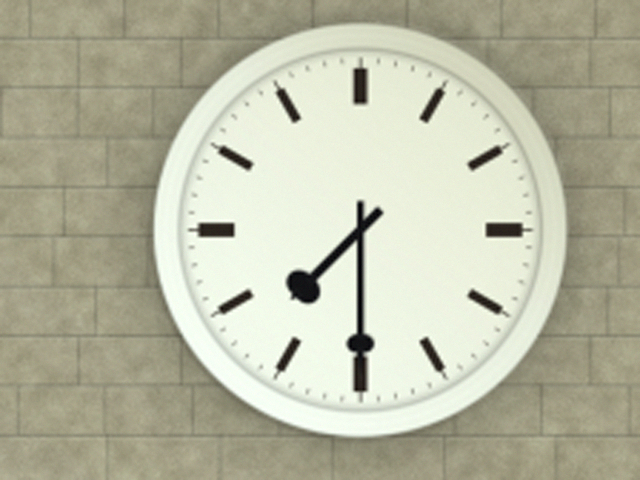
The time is h=7 m=30
